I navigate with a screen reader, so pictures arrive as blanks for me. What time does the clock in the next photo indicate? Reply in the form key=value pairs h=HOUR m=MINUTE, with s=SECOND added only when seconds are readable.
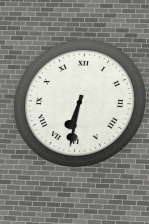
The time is h=6 m=31
